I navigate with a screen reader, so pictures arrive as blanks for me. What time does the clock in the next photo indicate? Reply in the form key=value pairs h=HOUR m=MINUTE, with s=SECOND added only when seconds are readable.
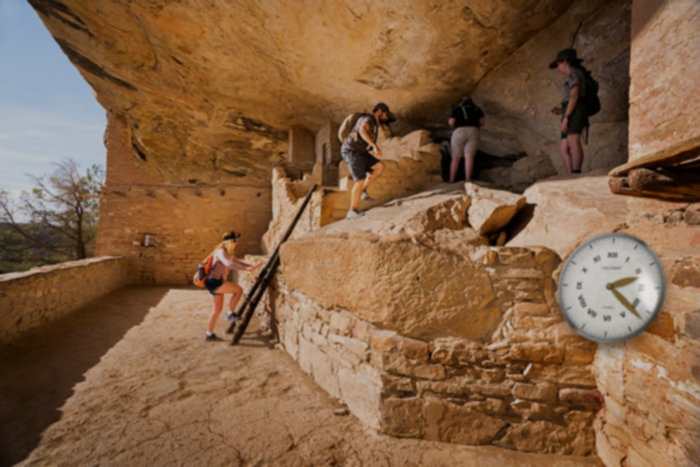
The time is h=2 m=22
